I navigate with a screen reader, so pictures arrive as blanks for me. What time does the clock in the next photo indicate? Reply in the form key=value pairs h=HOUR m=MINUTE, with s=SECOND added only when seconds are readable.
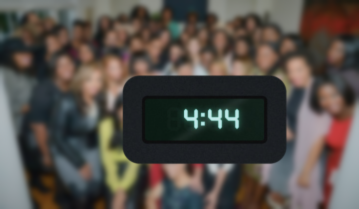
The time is h=4 m=44
